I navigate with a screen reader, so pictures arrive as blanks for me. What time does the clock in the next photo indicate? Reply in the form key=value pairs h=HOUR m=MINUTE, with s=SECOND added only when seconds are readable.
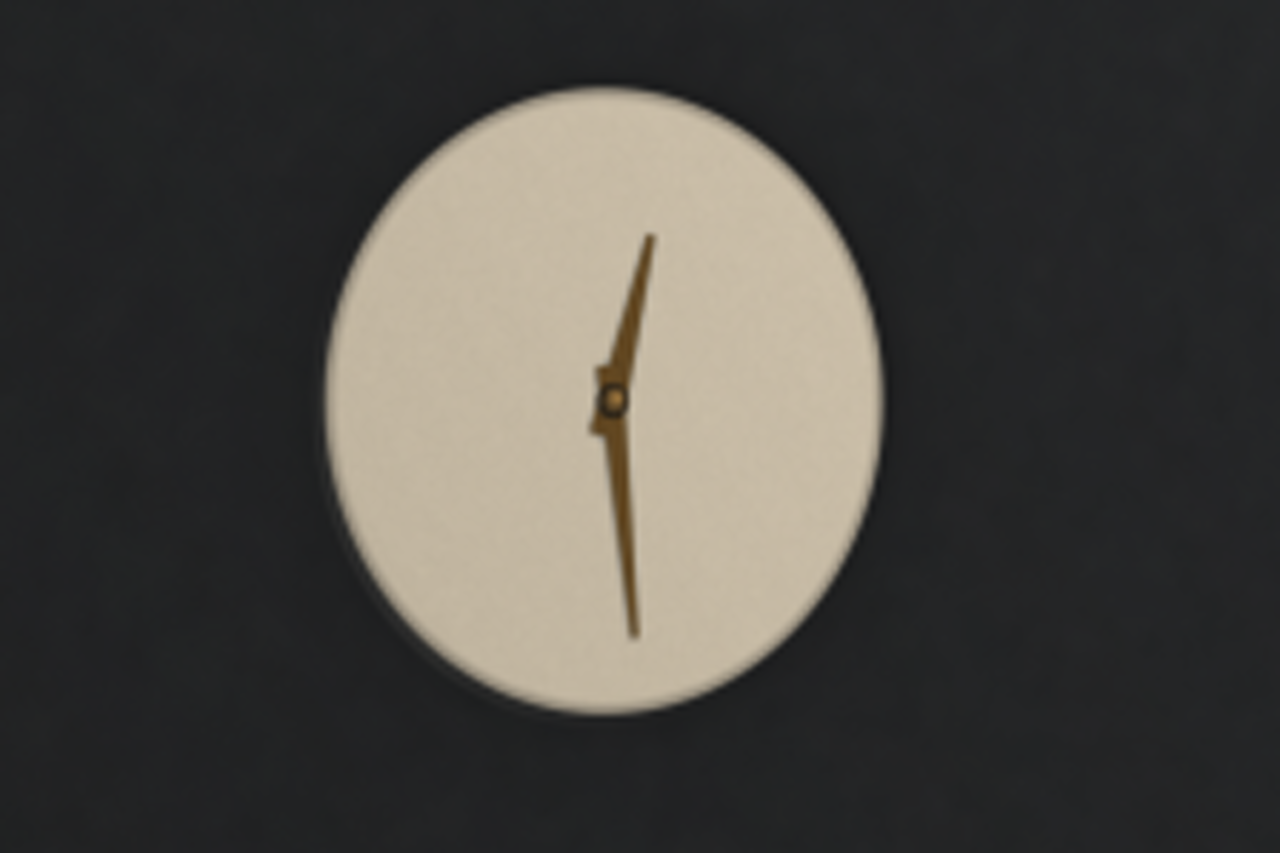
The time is h=12 m=29
